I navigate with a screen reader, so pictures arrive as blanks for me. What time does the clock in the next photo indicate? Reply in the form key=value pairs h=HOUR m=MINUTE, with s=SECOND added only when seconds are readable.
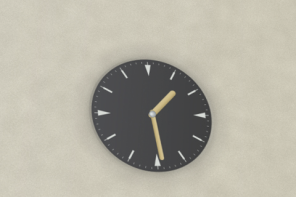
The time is h=1 m=29
